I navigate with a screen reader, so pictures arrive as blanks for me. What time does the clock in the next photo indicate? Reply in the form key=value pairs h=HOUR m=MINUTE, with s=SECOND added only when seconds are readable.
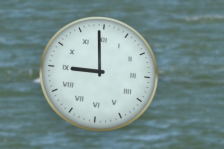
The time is h=8 m=59
